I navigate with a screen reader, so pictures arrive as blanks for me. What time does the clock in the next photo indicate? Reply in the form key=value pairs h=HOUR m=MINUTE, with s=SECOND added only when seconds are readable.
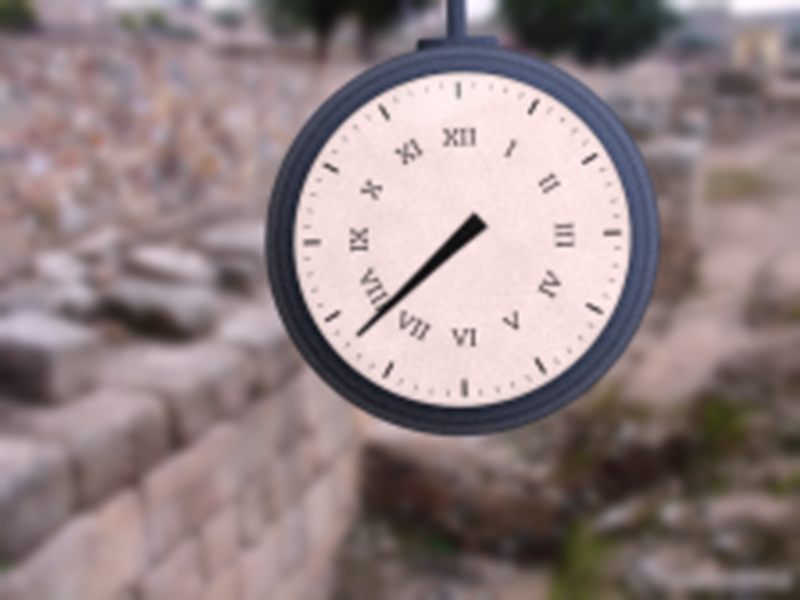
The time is h=7 m=38
